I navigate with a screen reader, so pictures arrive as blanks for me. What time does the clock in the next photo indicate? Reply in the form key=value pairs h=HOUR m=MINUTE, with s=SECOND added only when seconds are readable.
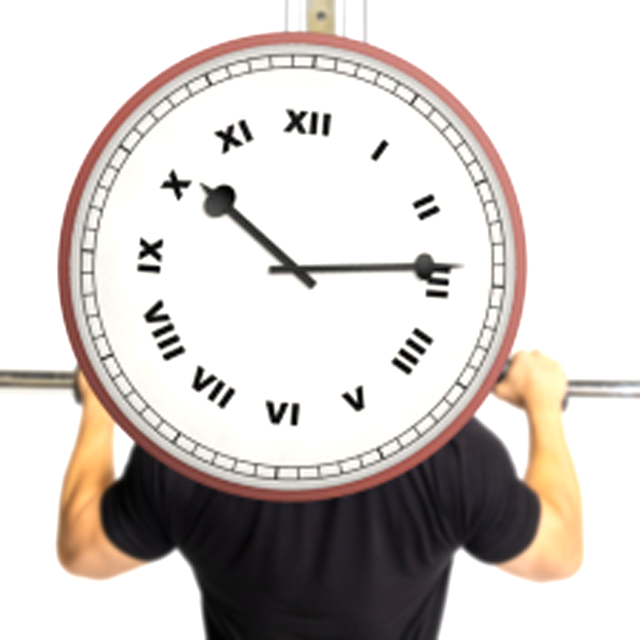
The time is h=10 m=14
